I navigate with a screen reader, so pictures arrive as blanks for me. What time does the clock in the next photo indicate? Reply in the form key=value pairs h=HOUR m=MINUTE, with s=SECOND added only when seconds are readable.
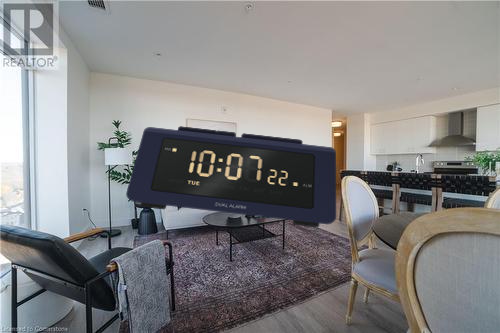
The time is h=10 m=7 s=22
